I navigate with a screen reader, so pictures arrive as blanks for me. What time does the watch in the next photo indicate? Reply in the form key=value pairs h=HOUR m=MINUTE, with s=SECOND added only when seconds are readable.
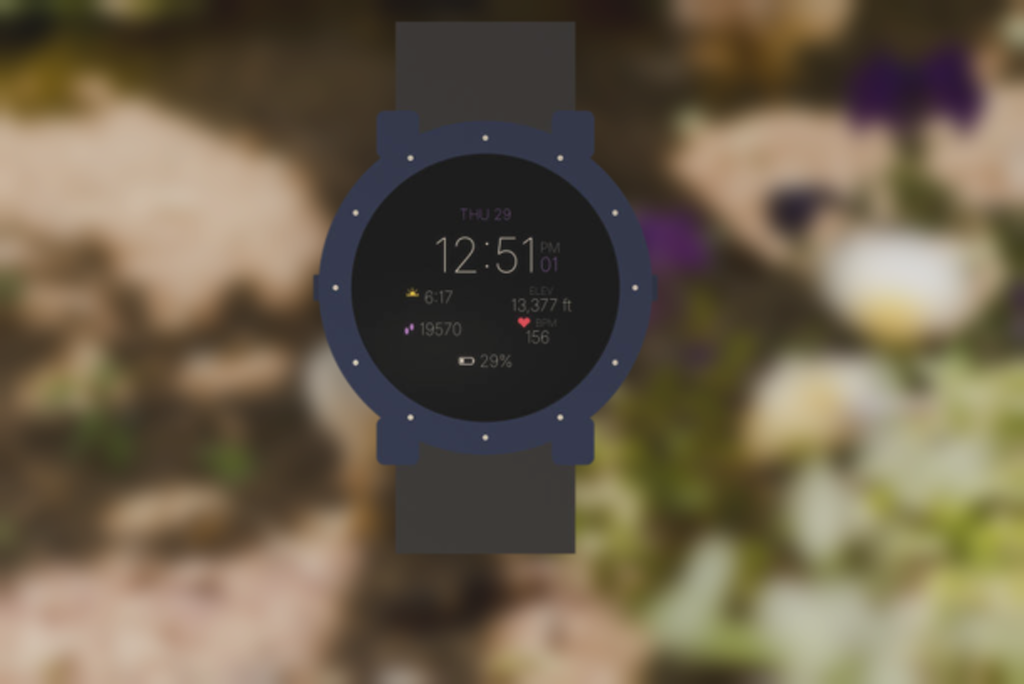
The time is h=12 m=51 s=1
